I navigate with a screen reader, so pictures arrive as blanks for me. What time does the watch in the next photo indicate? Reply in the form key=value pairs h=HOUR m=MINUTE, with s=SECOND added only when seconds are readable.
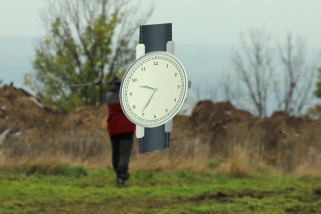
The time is h=9 m=36
